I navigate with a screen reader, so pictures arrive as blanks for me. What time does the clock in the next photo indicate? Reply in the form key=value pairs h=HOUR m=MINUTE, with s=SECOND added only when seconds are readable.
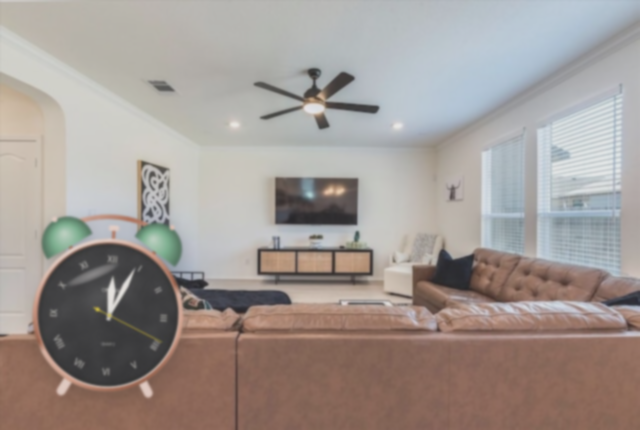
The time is h=12 m=4 s=19
